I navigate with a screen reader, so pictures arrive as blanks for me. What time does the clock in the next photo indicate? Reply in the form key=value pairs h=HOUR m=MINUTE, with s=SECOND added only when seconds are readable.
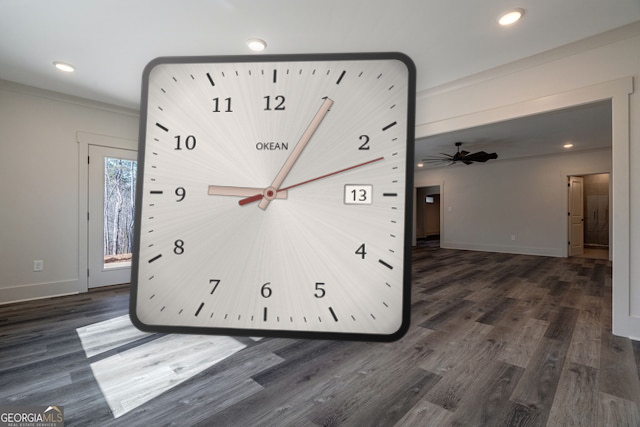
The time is h=9 m=5 s=12
